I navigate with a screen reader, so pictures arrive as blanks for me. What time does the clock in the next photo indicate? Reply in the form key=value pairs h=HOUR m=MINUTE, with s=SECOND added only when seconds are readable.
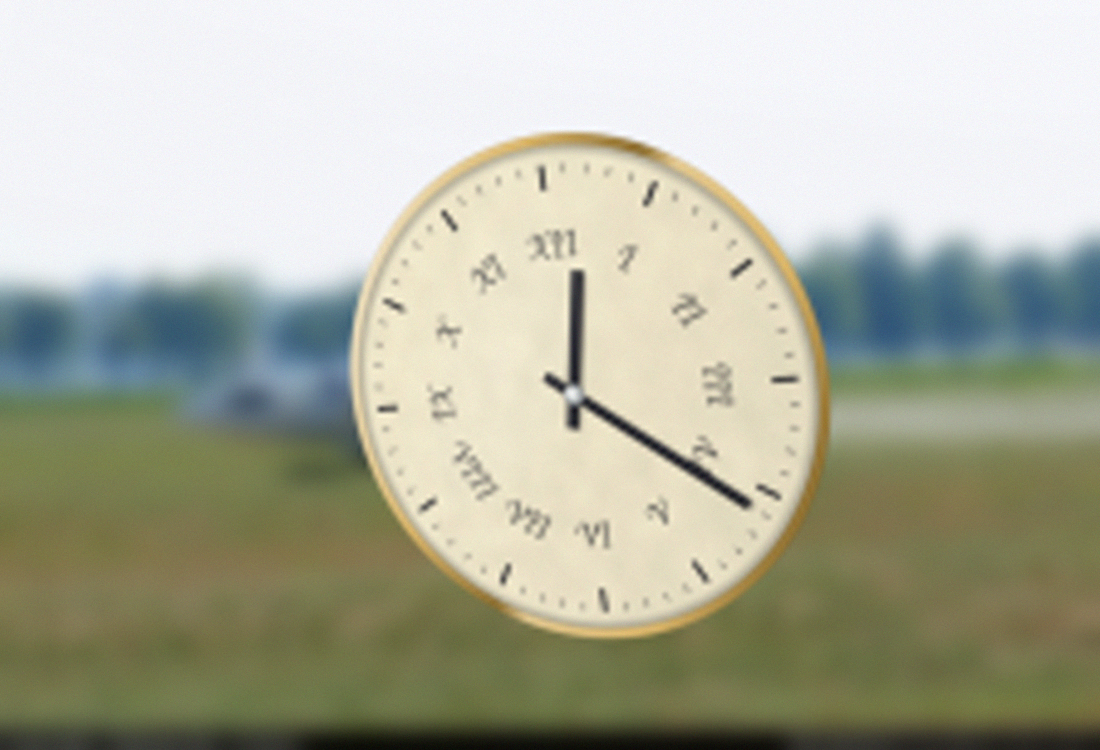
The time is h=12 m=21
